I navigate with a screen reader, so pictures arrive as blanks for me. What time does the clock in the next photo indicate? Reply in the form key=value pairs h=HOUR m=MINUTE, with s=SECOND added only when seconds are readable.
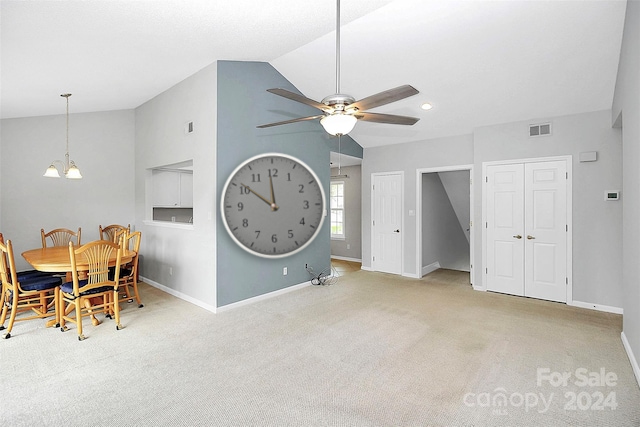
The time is h=11 m=51
